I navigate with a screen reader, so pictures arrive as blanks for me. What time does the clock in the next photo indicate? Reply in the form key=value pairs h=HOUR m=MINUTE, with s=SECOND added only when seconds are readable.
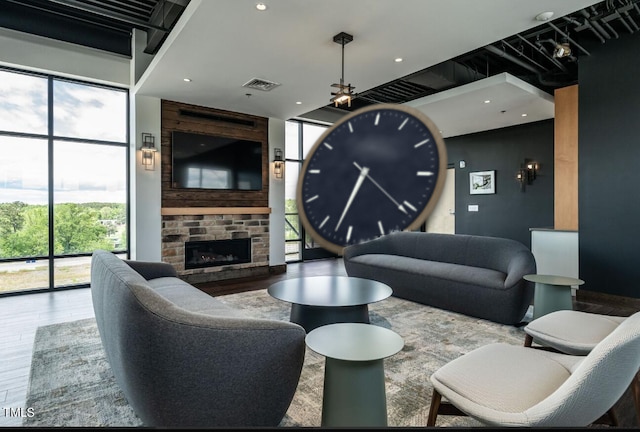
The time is h=6 m=32 s=21
